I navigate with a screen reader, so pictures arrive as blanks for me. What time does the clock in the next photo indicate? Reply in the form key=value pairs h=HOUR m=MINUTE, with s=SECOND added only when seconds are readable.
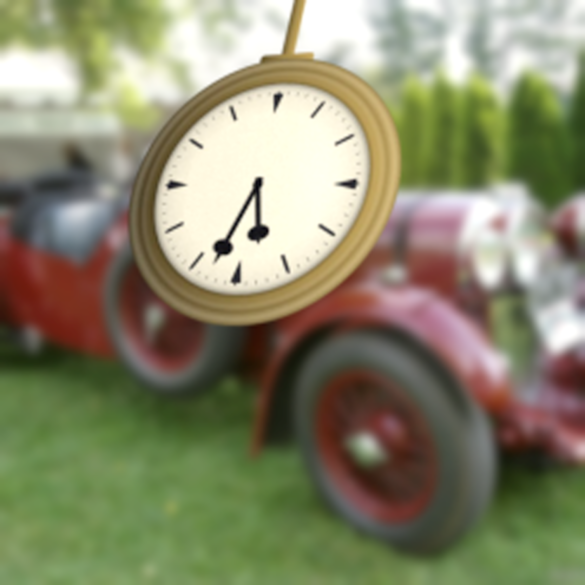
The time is h=5 m=33
